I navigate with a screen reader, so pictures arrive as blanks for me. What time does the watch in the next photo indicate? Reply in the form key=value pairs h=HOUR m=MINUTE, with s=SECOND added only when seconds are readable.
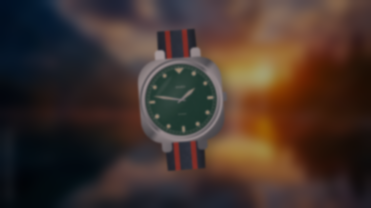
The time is h=1 m=47
